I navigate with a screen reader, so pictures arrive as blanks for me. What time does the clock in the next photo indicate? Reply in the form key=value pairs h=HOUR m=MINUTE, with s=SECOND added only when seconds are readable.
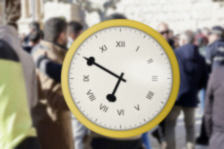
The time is h=6 m=50
